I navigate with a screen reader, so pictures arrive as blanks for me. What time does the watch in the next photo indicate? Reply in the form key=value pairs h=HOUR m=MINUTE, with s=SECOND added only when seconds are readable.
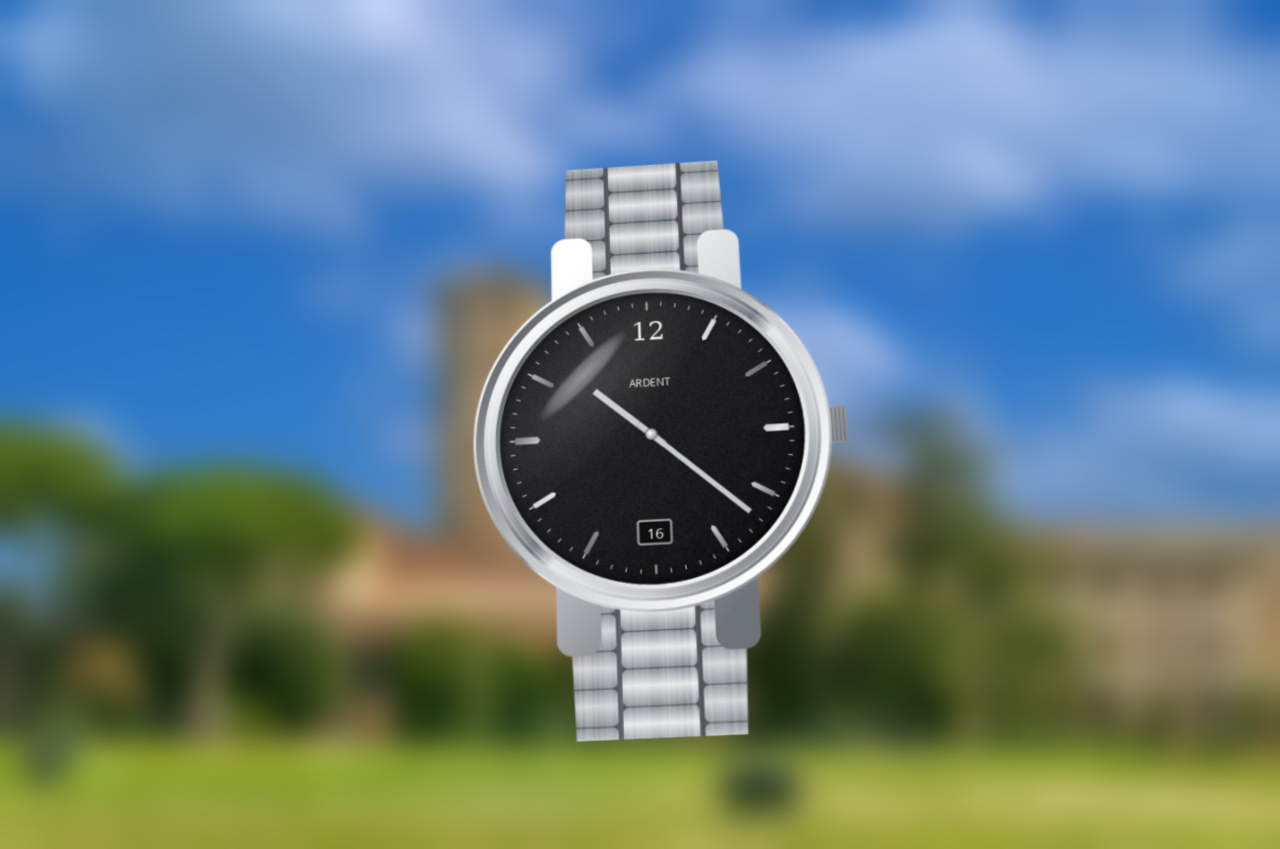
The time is h=10 m=22
